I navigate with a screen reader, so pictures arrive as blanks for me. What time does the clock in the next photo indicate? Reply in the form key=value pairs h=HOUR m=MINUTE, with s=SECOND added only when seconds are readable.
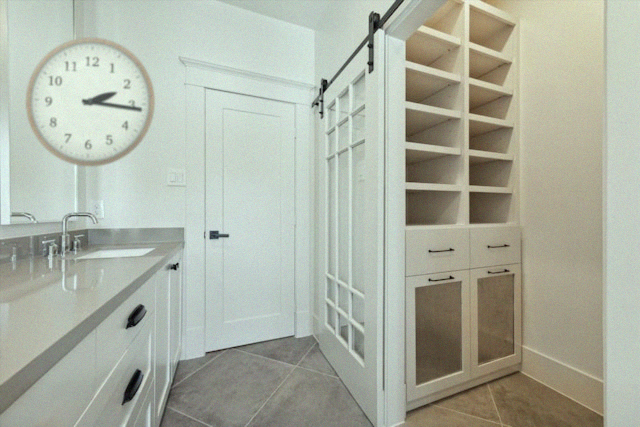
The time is h=2 m=16
